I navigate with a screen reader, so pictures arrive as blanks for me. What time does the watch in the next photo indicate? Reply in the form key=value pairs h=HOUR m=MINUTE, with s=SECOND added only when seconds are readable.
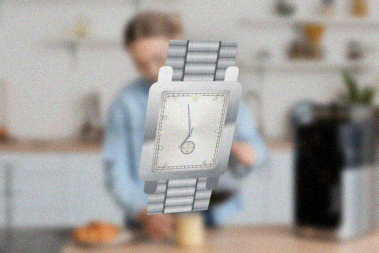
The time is h=6 m=58
